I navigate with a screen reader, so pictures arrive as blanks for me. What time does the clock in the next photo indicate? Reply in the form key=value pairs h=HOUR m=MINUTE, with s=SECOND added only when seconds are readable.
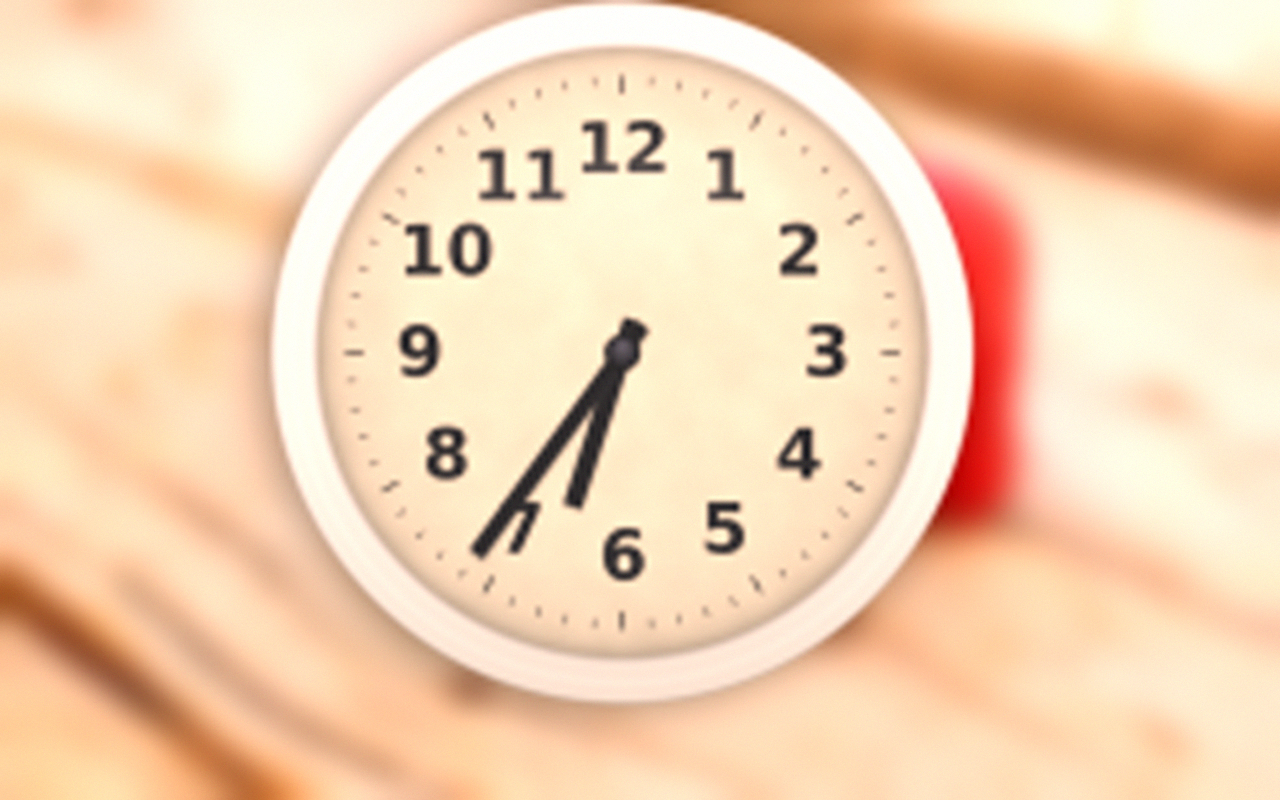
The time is h=6 m=36
